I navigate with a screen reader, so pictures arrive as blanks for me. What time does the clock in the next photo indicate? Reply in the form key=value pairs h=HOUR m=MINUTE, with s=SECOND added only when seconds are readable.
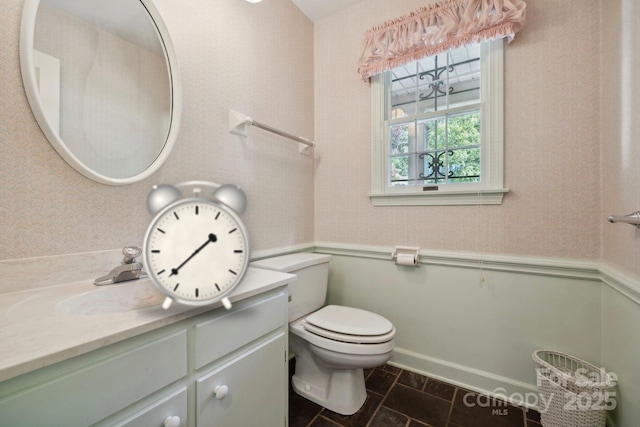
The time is h=1 m=38
